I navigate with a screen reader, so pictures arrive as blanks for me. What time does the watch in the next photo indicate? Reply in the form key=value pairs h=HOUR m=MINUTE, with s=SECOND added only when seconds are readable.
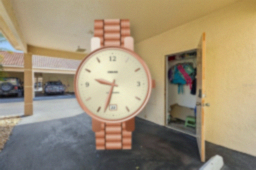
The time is h=9 m=33
